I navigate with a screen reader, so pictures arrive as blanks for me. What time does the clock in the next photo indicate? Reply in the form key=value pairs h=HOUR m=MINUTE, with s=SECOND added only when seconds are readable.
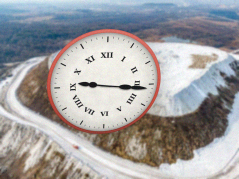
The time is h=9 m=16
